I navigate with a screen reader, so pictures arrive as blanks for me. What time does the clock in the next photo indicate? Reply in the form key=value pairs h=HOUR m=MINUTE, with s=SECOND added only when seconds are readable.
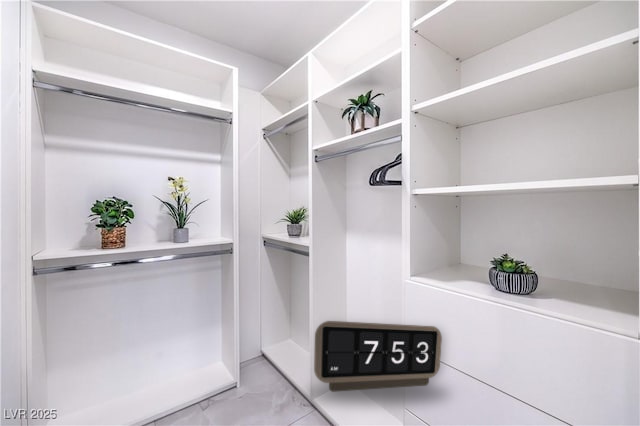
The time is h=7 m=53
